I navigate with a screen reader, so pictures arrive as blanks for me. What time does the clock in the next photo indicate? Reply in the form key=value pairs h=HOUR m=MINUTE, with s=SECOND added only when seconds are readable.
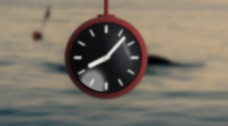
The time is h=8 m=7
